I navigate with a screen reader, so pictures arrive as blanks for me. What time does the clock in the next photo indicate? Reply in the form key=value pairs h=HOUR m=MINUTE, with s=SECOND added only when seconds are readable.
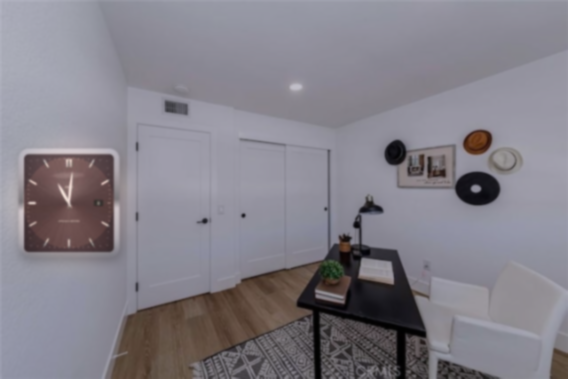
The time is h=11 m=1
